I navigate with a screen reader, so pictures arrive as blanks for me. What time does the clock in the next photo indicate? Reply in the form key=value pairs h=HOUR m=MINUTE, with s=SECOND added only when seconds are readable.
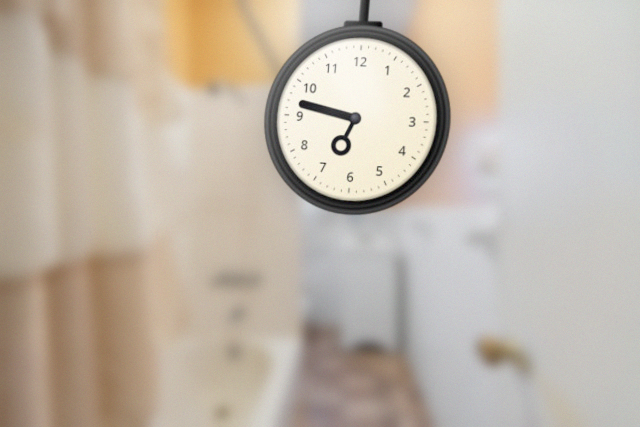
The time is h=6 m=47
